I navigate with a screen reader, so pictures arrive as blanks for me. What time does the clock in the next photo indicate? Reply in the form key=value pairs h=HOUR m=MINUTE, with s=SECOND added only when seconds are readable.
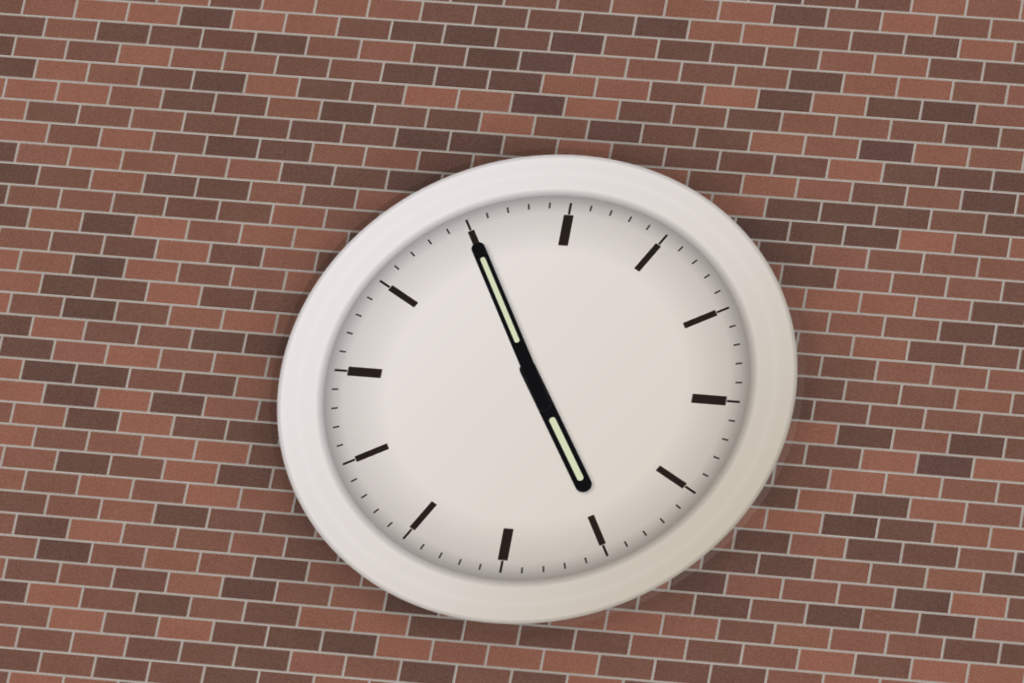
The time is h=4 m=55
